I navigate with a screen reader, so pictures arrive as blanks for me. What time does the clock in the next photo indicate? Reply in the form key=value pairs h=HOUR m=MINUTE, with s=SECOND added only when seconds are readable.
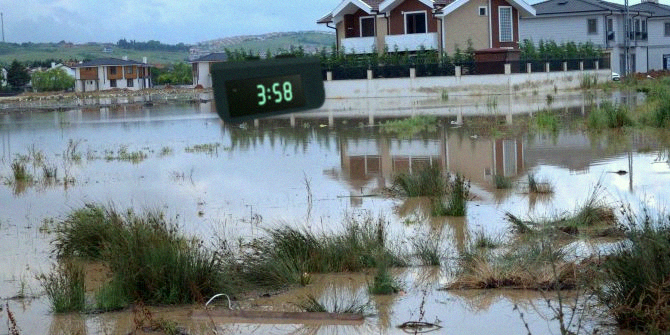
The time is h=3 m=58
